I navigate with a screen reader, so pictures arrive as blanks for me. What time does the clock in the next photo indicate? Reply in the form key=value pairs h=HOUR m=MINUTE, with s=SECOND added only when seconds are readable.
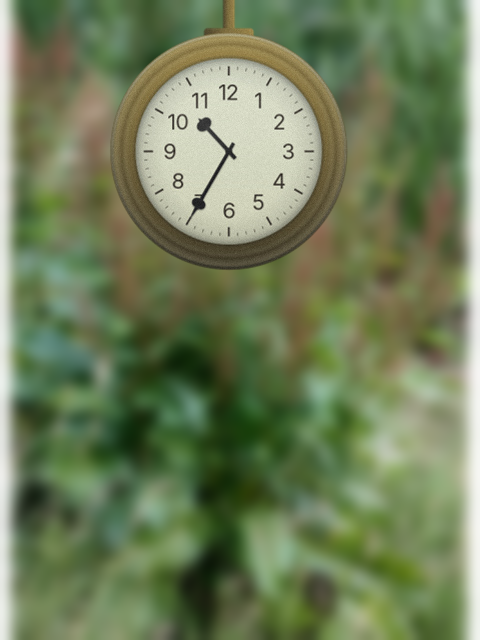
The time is h=10 m=35
